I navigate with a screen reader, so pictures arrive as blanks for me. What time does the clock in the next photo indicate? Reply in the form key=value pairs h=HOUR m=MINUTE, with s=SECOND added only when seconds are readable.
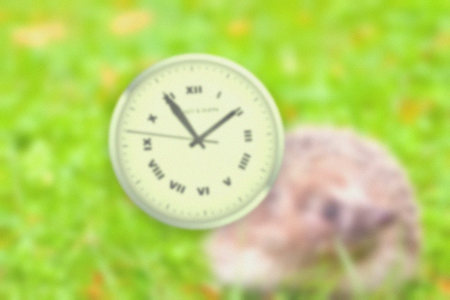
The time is h=1 m=54 s=47
